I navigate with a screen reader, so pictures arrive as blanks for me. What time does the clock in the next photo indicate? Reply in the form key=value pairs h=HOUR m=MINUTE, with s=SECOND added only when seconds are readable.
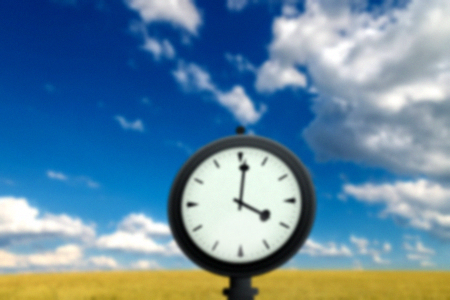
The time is h=4 m=1
